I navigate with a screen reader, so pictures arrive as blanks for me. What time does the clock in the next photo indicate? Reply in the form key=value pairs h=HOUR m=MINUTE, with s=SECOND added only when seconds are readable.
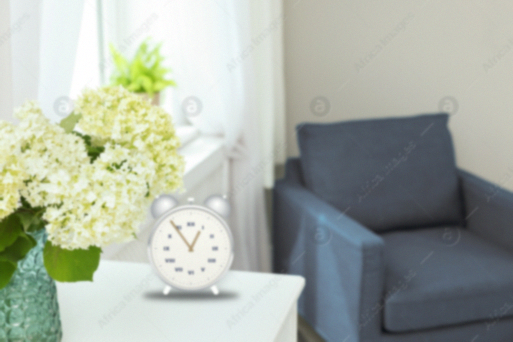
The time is h=12 m=54
